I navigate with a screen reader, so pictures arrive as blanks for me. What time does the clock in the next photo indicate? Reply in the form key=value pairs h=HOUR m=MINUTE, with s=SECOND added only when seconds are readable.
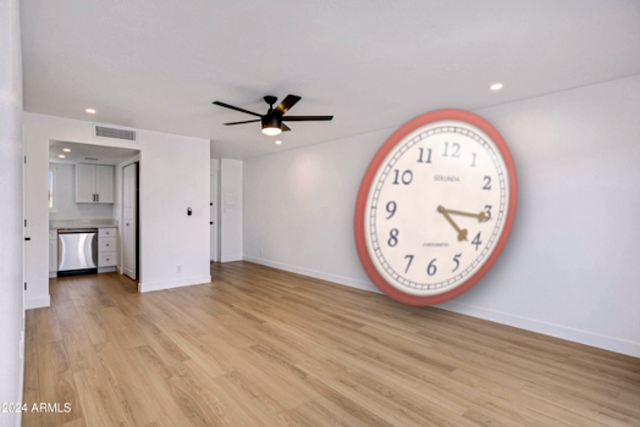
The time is h=4 m=16
